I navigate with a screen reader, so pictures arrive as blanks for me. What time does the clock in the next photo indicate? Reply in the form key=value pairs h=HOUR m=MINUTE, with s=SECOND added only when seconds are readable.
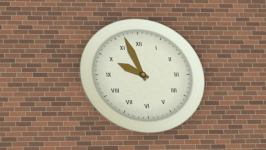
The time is h=9 m=57
